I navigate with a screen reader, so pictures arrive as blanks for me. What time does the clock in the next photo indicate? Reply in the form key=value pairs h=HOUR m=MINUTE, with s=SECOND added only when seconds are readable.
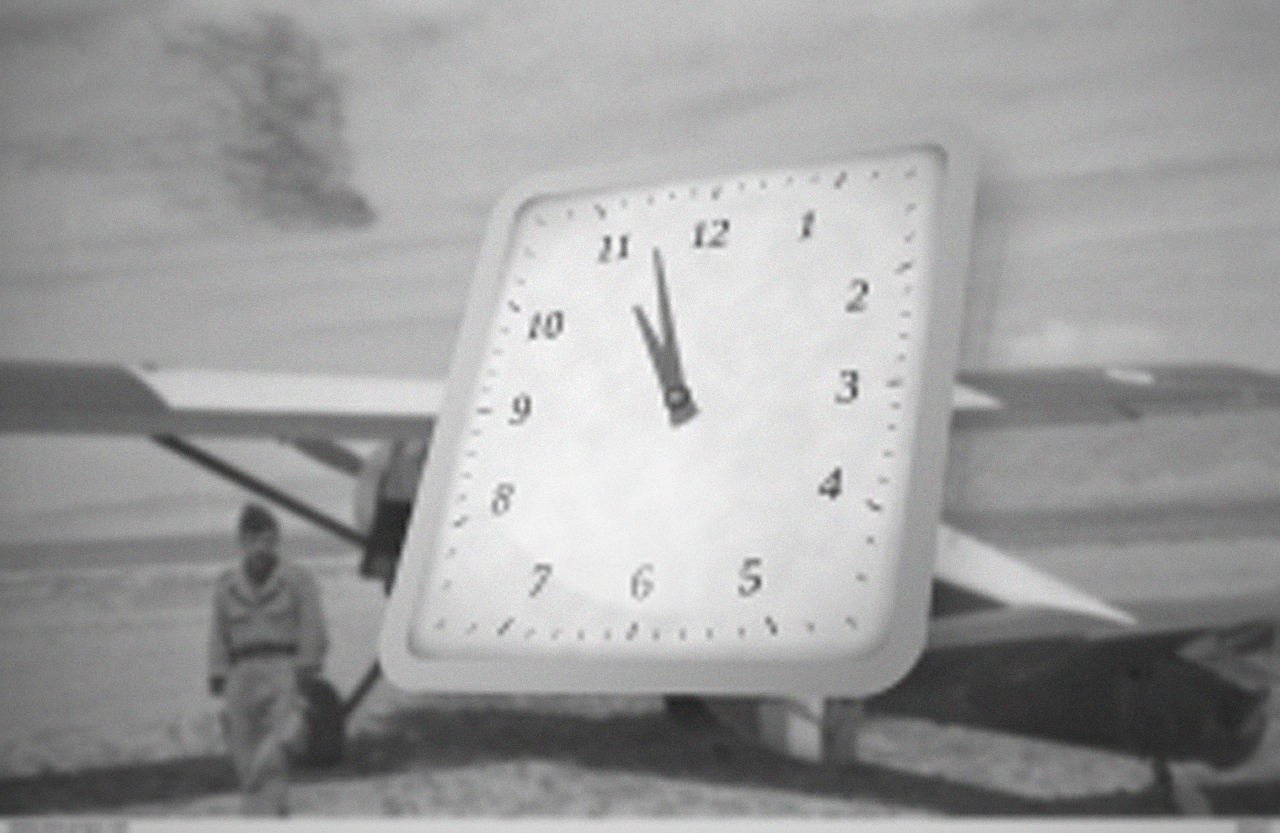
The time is h=10 m=57
